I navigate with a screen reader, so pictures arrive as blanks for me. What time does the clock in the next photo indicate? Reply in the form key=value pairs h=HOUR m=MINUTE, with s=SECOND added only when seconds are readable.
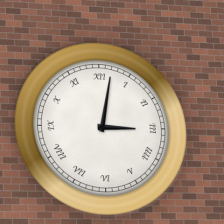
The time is h=3 m=2
